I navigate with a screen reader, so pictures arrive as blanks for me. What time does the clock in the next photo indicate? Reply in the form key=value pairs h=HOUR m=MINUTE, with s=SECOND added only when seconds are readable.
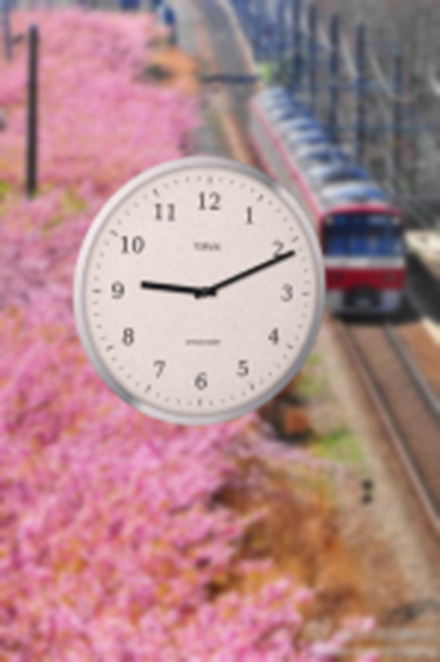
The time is h=9 m=11
